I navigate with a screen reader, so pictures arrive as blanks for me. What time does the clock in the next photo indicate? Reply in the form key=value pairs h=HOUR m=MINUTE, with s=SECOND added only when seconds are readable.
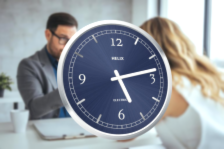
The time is h=5 m=13
